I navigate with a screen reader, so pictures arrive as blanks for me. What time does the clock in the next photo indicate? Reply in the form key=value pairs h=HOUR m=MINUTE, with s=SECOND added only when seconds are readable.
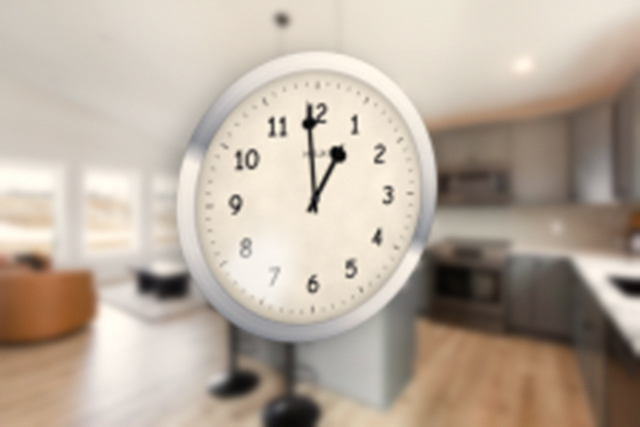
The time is h=12 m=59
